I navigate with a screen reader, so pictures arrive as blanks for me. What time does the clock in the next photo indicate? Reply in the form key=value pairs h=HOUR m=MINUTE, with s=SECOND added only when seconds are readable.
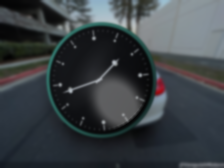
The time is h=1 m=43
